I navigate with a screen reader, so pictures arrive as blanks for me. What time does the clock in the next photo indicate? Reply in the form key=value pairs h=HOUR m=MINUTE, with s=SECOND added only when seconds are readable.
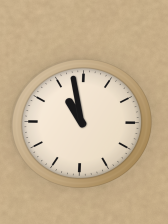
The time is h=10 m=58
